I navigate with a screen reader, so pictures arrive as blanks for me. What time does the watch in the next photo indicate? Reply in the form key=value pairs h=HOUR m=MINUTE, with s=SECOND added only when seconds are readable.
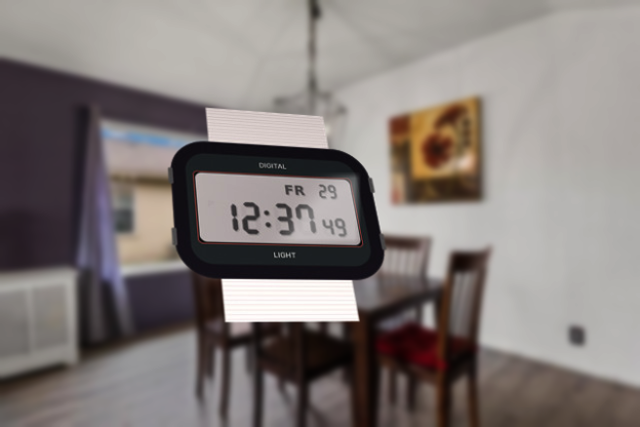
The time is h=12 m=37 s=49
